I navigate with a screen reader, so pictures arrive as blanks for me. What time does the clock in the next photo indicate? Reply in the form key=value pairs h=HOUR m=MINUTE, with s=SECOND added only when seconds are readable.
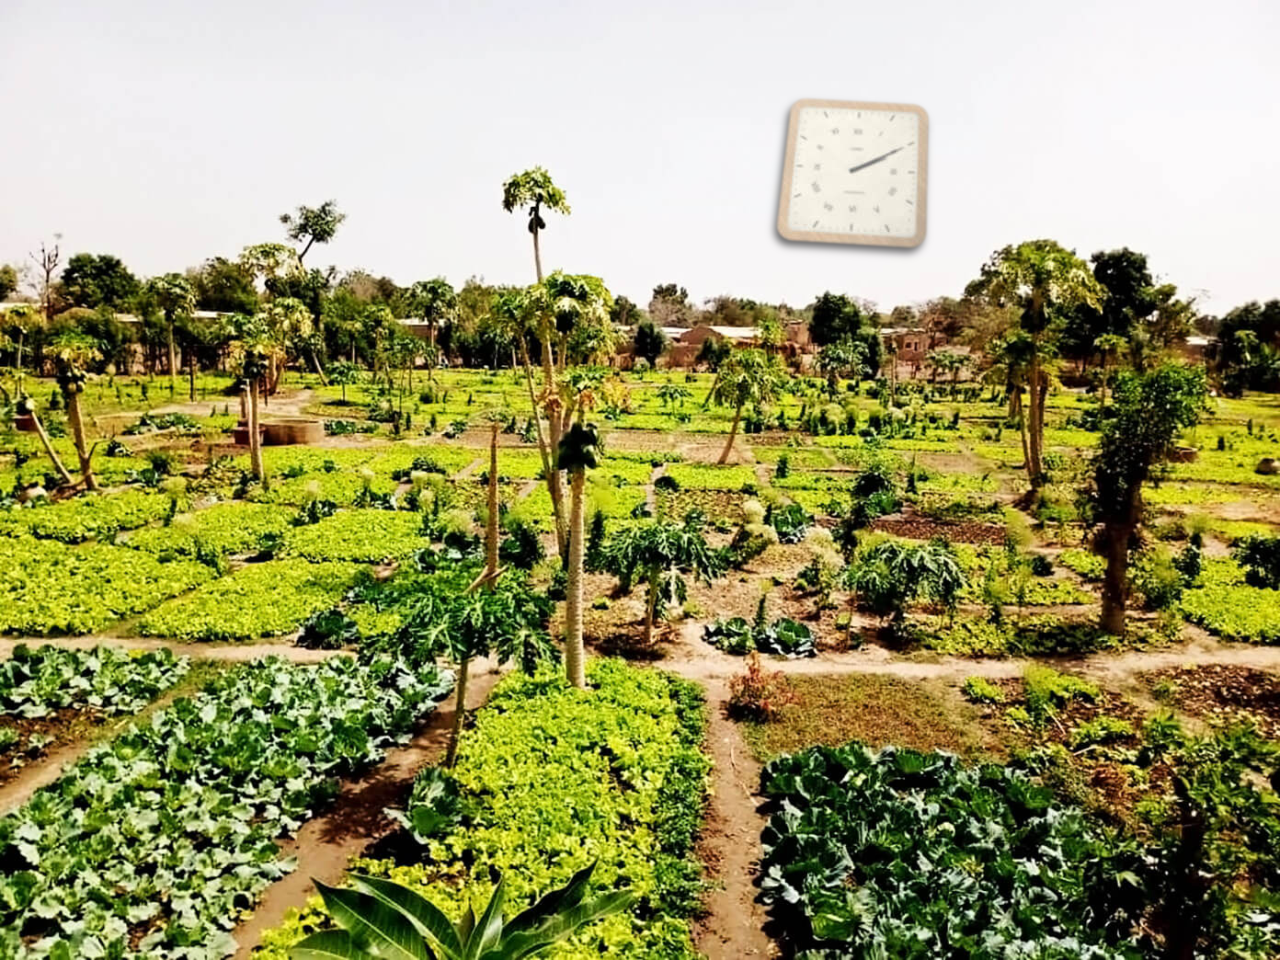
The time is h=2 m=10
